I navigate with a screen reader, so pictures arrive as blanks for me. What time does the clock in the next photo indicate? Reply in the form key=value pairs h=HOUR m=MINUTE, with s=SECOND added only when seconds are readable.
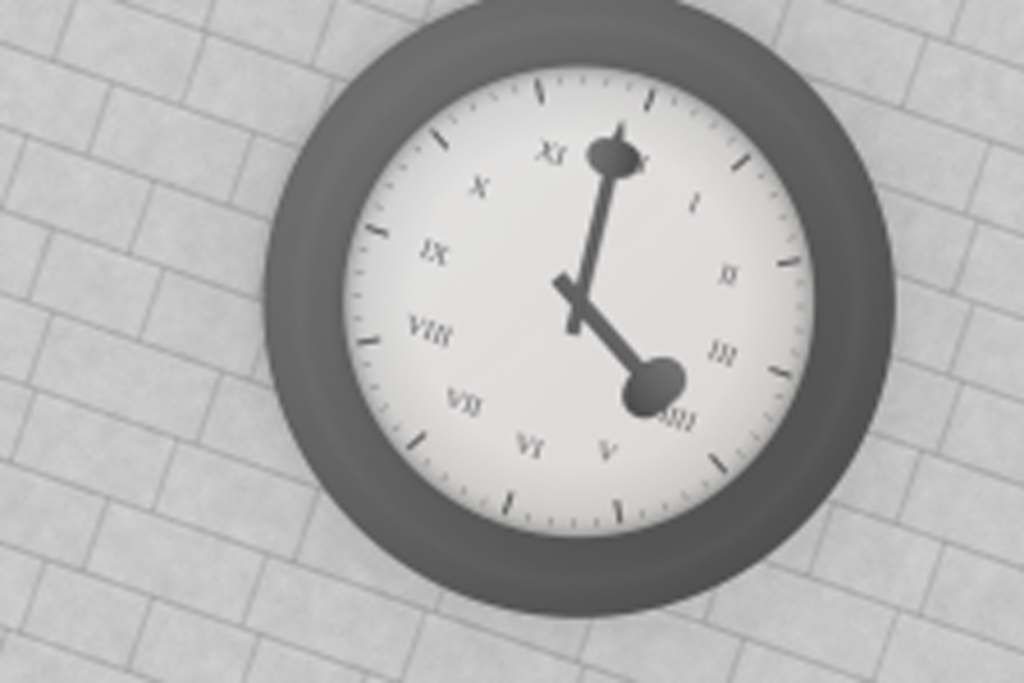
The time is h=3 m=59
